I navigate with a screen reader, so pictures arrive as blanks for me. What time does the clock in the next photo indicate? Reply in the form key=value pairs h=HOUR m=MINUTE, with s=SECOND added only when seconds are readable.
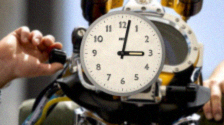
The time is h=3 m=2
